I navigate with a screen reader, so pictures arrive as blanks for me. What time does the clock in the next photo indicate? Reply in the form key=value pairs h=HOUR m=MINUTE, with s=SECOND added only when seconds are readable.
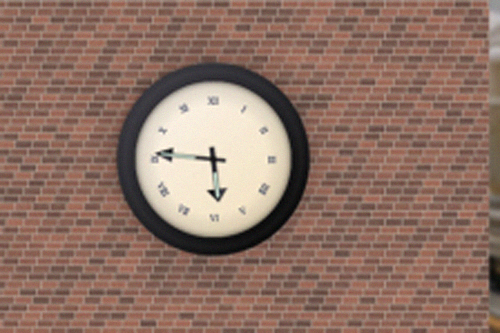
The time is h=5 m=46
